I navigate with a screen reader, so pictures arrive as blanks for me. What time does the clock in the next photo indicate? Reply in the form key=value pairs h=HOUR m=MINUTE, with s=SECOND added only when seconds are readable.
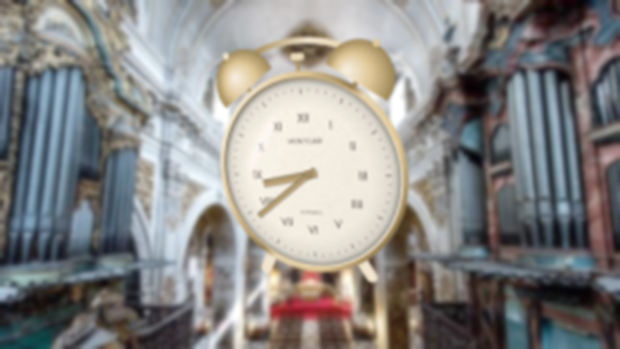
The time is h=8 m=39
